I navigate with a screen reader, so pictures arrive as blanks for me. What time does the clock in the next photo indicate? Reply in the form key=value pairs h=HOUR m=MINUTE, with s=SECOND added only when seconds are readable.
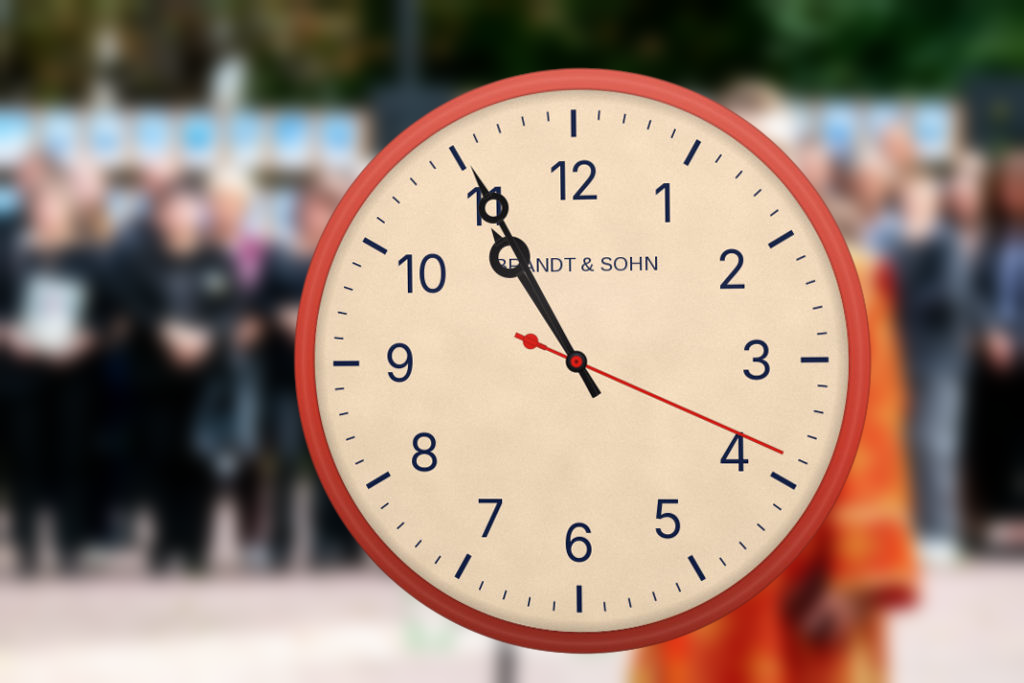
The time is h=10 m=55 s=19
